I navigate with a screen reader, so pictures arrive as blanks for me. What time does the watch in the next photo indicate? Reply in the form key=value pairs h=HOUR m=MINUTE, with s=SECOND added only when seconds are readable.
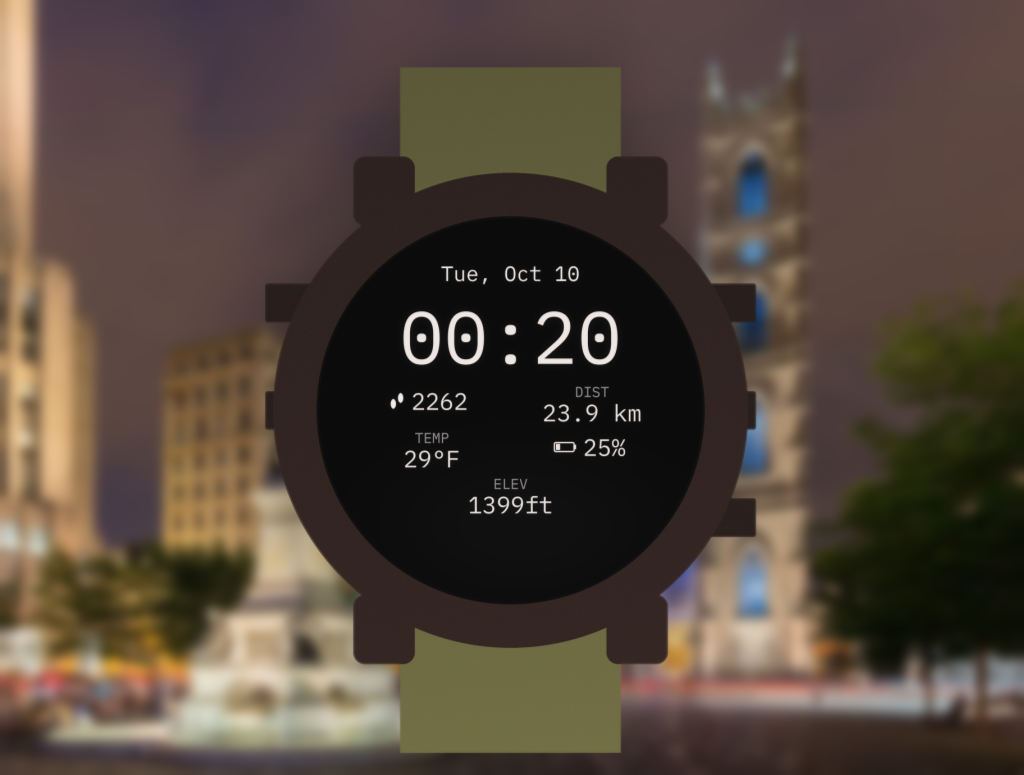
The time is h=0 m=20
